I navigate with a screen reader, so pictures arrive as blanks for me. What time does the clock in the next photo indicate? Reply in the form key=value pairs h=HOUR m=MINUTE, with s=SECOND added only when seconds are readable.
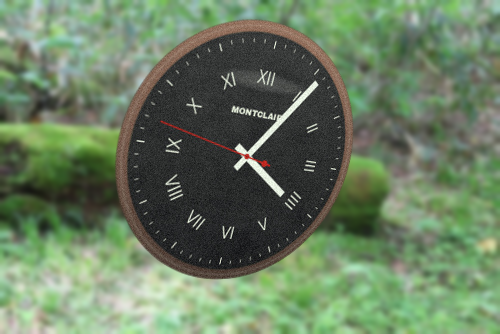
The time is h=4 m=5 s=47
